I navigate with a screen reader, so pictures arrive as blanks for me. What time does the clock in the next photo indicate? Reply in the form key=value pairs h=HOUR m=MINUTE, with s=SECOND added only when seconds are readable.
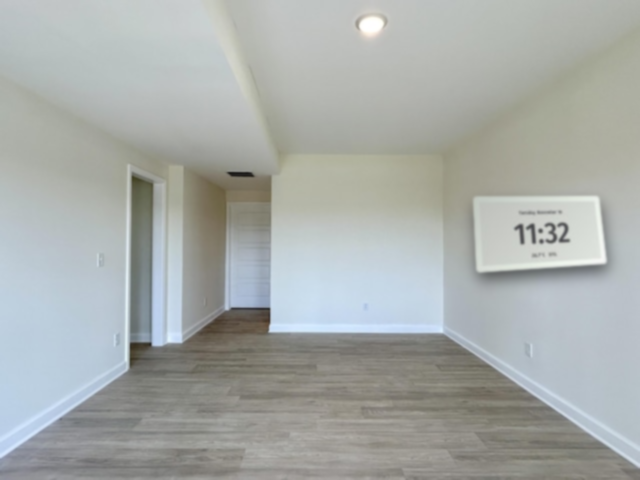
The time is h=11 m=32
